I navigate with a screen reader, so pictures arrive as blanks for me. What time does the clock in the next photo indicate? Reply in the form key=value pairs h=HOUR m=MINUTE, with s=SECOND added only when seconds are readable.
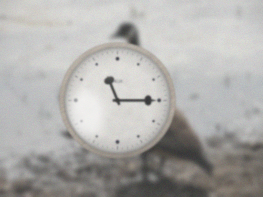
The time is h=11 m=15
